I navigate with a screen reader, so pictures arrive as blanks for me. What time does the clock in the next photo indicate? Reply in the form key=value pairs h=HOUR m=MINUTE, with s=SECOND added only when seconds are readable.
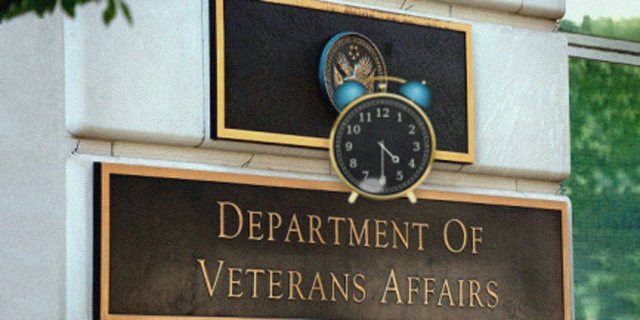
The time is h=4 m=30
